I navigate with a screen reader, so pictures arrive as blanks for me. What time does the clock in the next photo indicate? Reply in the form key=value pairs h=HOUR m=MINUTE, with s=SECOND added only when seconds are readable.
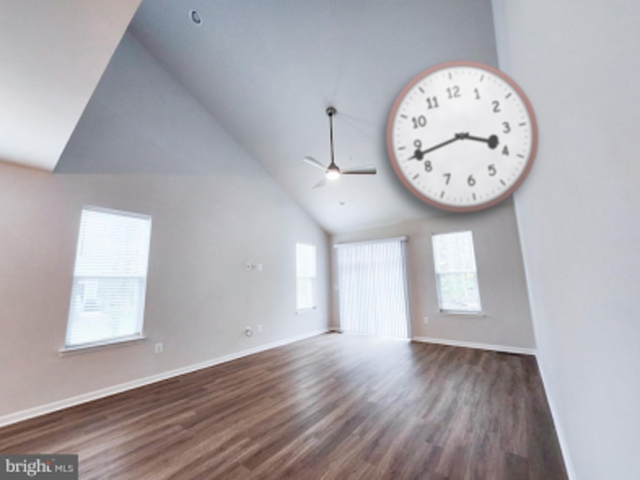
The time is h=3 m=43
